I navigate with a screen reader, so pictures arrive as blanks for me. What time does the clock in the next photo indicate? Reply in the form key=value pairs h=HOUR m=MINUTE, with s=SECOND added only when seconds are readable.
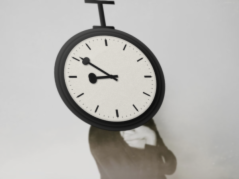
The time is h=8 m=51
